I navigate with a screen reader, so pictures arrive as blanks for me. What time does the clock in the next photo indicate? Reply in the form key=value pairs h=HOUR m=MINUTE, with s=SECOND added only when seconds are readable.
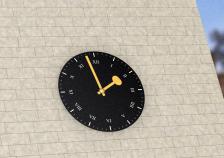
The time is h=1 m=58
